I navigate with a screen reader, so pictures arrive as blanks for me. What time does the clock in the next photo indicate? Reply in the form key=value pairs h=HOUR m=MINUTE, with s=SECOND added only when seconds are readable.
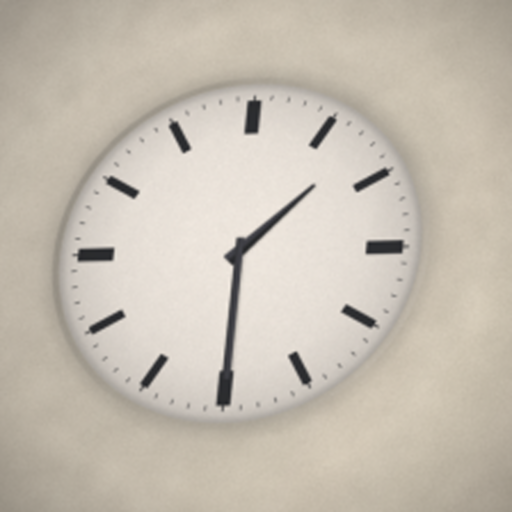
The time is h=1 m=30
